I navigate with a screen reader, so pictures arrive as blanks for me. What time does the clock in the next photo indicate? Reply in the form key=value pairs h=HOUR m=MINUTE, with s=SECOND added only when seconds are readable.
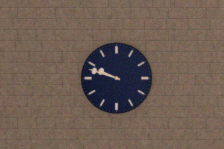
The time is h=9 m=48
